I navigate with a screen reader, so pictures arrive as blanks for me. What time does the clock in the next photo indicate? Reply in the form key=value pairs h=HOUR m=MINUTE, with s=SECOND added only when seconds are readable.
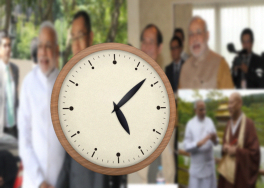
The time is h=5 m=8
